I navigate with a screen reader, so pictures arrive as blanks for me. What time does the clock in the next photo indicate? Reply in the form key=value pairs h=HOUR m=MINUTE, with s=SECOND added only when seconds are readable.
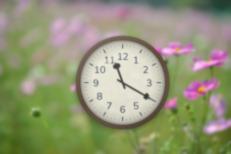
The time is h=11 m=20
